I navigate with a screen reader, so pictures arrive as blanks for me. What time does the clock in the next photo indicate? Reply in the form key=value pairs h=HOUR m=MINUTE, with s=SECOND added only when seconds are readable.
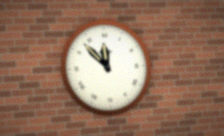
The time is h=11 m=53
